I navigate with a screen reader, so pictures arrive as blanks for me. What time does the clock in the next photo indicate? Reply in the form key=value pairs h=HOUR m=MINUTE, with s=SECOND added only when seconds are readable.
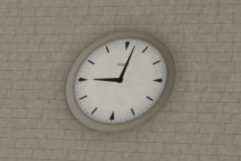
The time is h=9 m=2
